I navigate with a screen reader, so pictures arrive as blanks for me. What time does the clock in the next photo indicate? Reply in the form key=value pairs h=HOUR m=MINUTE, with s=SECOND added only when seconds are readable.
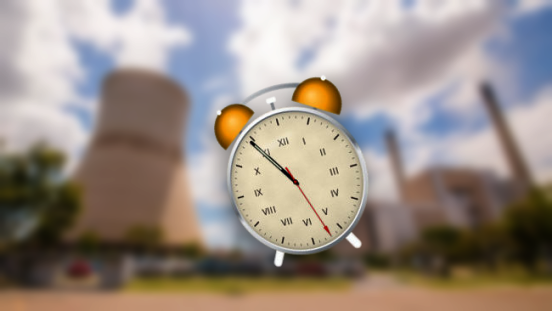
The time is h=10 m=54 s=27
